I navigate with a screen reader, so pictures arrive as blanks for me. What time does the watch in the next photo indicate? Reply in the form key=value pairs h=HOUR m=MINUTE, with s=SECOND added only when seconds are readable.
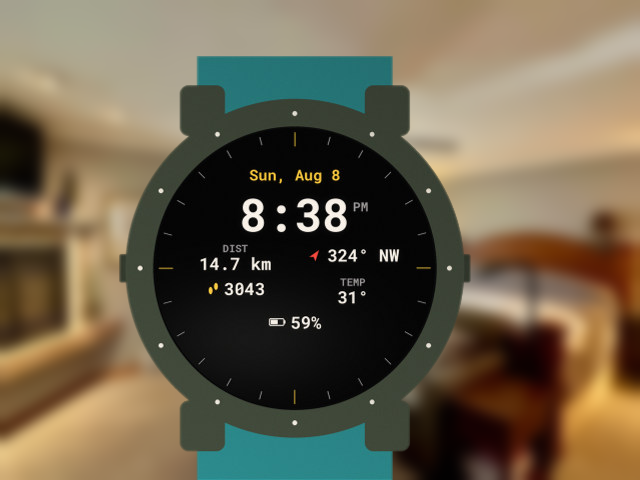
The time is h=8 m=38
